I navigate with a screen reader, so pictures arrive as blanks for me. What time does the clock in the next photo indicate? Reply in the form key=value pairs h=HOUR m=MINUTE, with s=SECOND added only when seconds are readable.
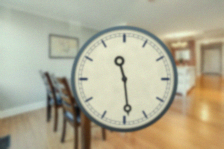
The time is h=11 m=29
